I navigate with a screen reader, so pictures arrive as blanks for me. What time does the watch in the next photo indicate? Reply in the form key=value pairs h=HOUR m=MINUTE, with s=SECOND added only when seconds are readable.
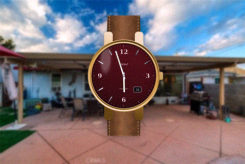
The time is h=5 m=57
